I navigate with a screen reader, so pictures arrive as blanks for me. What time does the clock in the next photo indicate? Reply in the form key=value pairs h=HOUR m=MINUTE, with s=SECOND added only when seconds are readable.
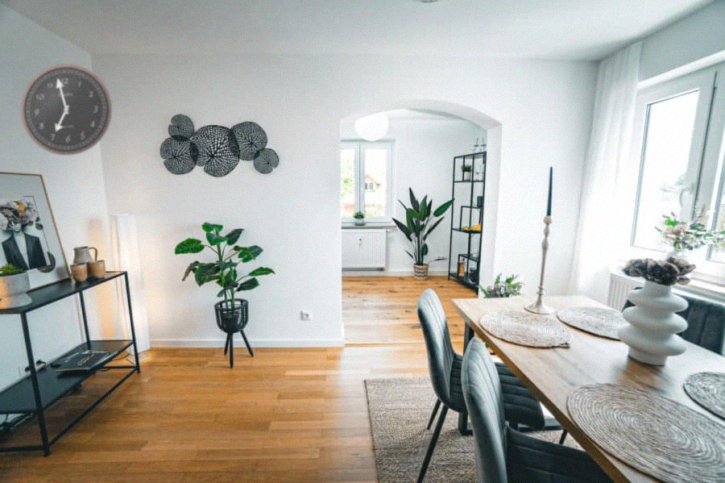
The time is h=6 m=58
